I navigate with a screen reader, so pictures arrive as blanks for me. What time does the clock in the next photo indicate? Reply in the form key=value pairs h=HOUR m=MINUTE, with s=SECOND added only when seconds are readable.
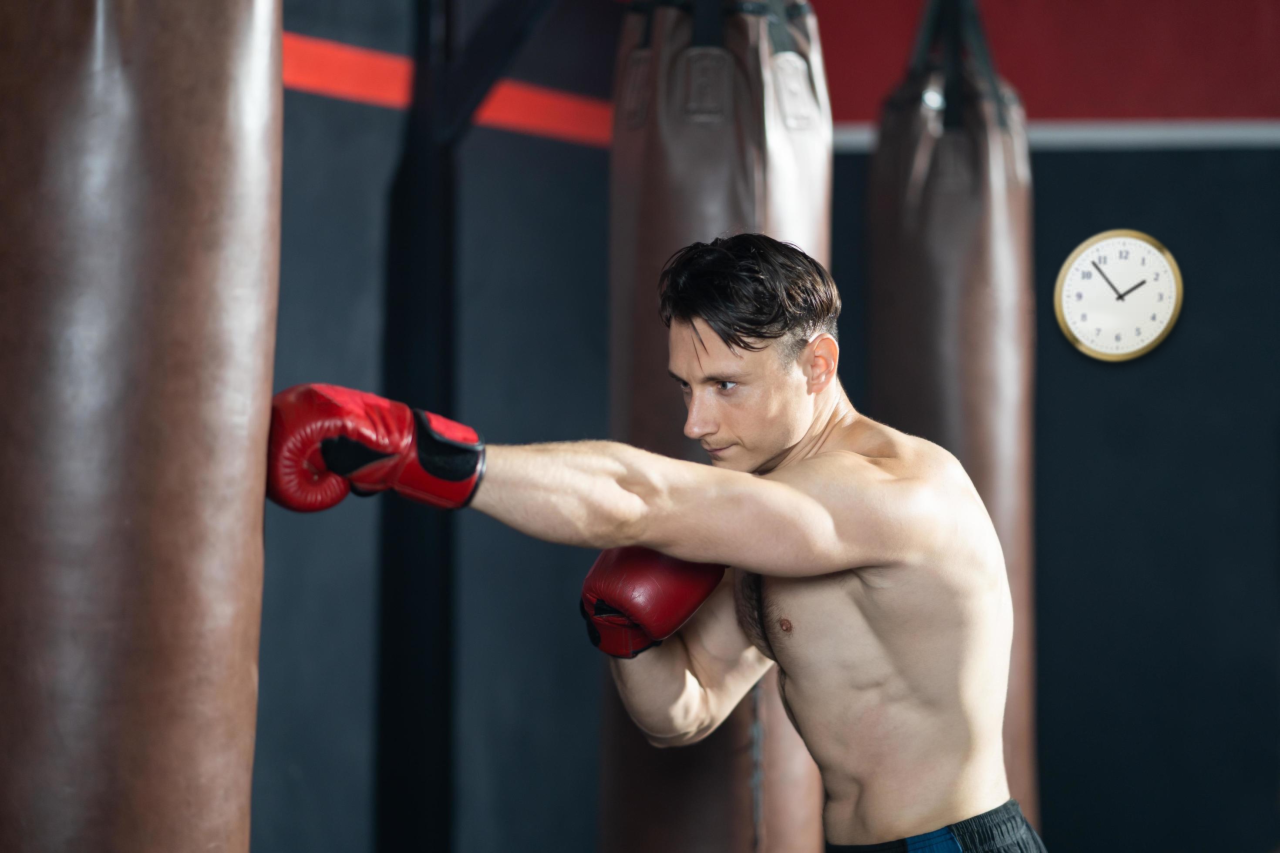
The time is h=1 m=53
